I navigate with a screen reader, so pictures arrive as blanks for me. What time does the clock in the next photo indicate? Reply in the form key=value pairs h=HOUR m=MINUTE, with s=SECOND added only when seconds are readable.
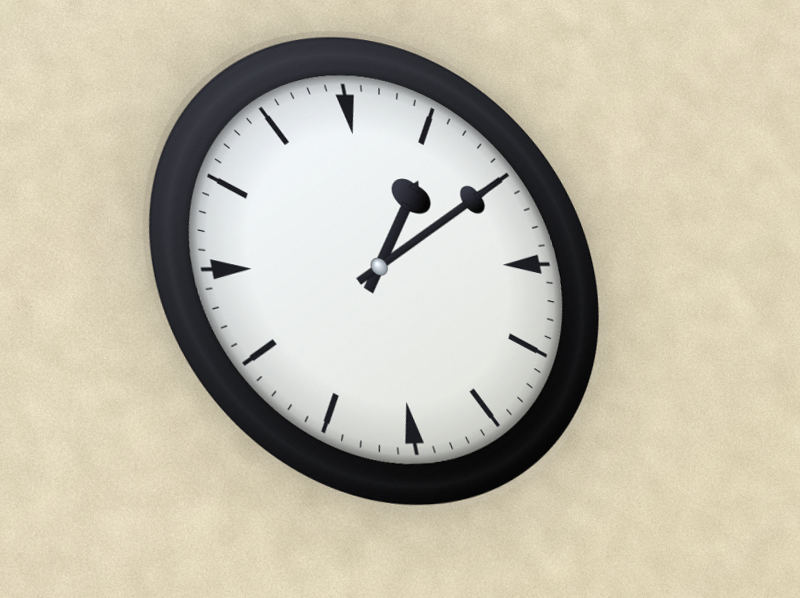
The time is h=1 m=10
